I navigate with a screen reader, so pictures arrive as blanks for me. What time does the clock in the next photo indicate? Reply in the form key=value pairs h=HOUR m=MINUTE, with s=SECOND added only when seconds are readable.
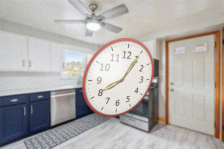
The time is h=8 m=5
